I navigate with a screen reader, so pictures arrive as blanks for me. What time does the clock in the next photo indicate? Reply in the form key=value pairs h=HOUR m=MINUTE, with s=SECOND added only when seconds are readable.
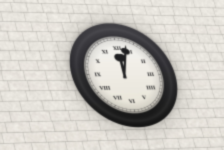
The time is h=12 m=3
